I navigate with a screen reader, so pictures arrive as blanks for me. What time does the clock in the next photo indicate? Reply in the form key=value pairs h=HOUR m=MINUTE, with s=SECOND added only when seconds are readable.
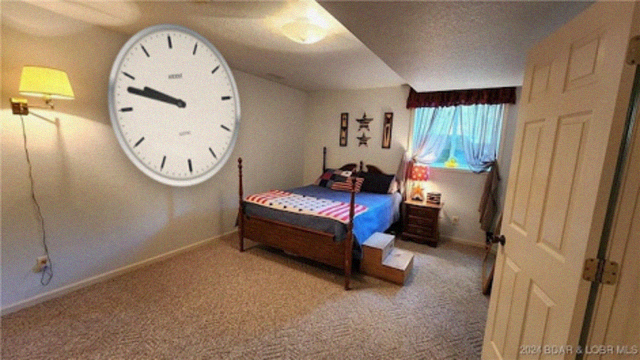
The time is h=9 m=48
